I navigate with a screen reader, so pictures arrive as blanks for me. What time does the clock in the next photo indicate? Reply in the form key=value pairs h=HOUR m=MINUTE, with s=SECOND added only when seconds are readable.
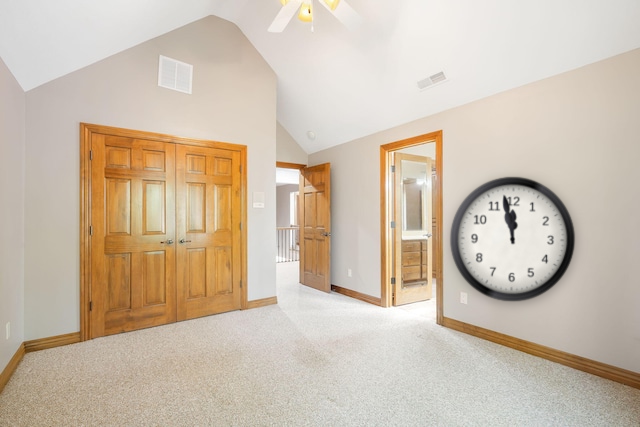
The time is h=11 m=58
